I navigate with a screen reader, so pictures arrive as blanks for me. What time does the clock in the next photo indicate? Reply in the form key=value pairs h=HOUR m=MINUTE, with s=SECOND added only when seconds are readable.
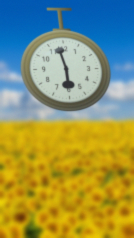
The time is h=5 m=58
